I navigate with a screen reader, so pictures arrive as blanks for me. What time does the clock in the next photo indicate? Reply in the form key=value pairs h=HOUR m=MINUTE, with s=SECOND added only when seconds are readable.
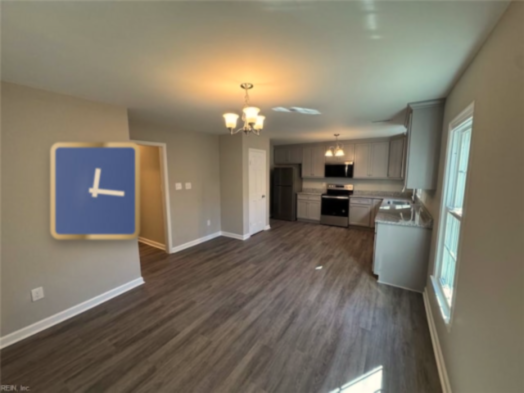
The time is h=12 m=16
